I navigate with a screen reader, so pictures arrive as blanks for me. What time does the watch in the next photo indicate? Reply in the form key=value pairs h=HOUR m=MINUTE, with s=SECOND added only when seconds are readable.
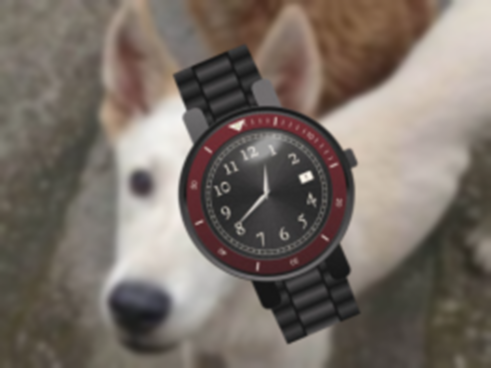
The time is h=12 m=41
